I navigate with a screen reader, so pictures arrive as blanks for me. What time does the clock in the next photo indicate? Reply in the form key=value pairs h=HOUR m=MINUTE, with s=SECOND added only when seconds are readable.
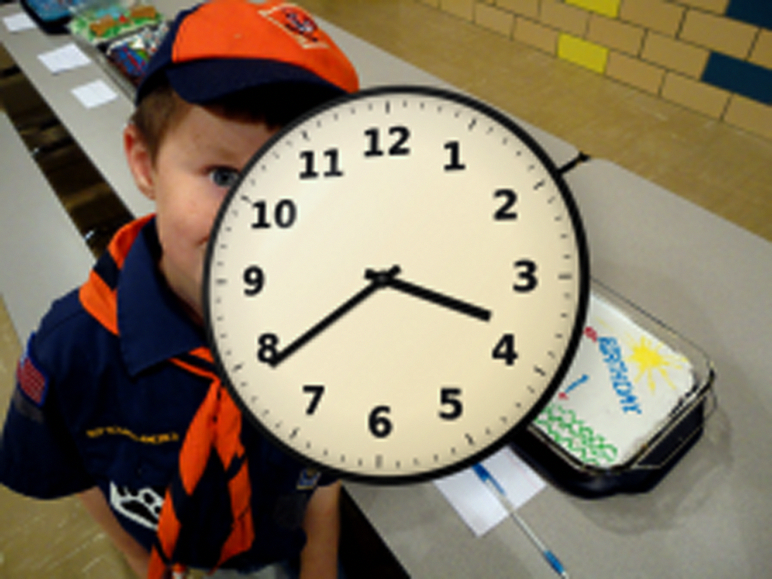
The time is h=3 m=39
